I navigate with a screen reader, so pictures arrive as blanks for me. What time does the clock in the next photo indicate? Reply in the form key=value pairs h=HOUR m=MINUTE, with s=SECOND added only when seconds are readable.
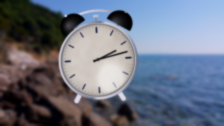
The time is h=2 m=13
